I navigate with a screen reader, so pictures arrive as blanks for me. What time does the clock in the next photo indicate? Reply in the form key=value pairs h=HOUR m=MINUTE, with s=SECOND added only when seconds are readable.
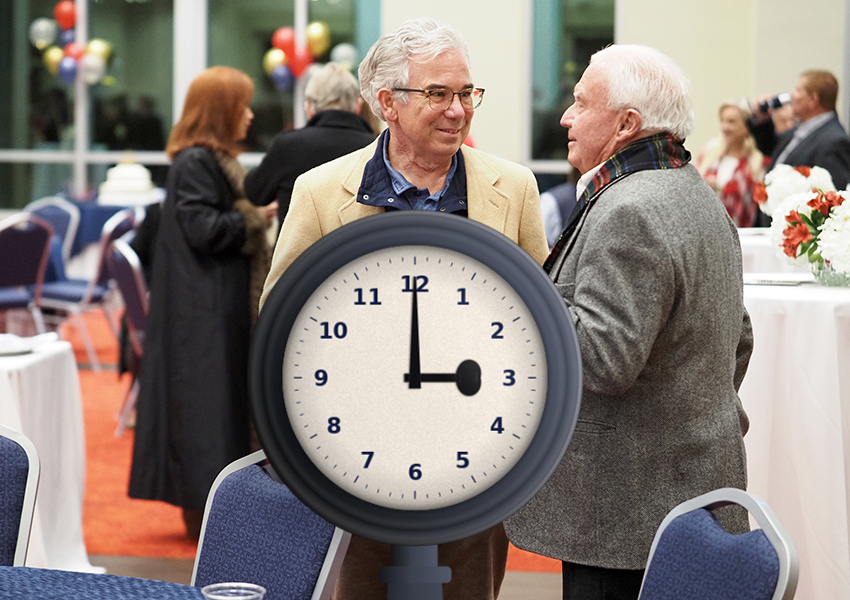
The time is h=3 m=0
